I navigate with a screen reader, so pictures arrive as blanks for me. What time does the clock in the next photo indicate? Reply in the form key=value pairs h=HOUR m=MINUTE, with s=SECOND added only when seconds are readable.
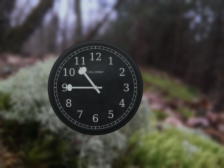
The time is h=10 m=45
